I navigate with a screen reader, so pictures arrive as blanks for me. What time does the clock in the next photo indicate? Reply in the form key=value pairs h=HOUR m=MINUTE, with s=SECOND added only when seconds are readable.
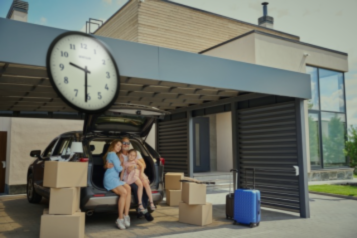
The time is h=9 m=31
